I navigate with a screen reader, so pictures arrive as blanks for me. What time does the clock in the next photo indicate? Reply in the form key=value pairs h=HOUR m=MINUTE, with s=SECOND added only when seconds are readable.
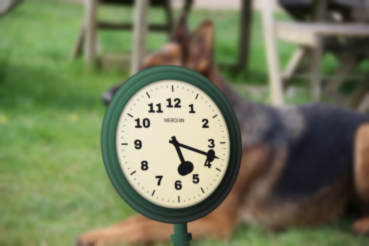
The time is h=5 m=18
